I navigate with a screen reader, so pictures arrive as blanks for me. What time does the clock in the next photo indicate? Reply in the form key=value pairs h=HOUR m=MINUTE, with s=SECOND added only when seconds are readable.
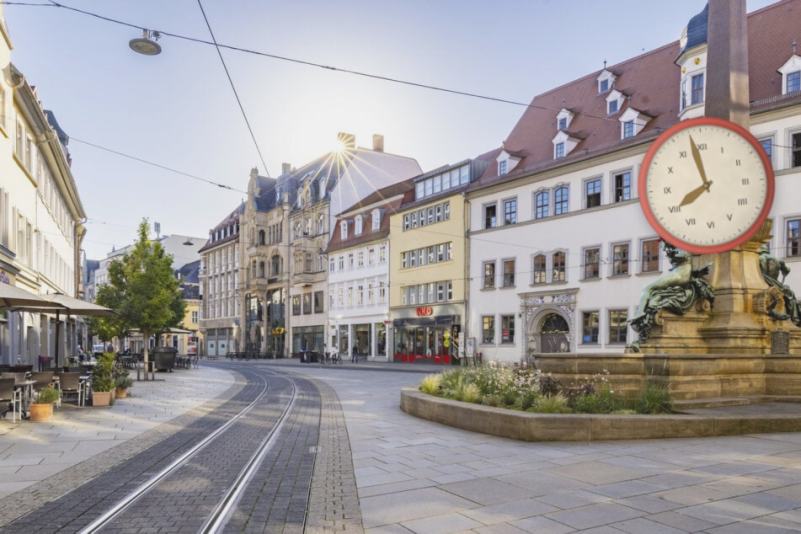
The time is h=7 m=58
